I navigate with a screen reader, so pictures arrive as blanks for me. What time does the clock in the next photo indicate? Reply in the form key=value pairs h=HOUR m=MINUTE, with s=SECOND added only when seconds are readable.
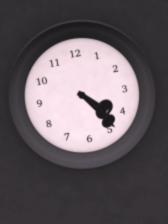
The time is h=4 m=24
